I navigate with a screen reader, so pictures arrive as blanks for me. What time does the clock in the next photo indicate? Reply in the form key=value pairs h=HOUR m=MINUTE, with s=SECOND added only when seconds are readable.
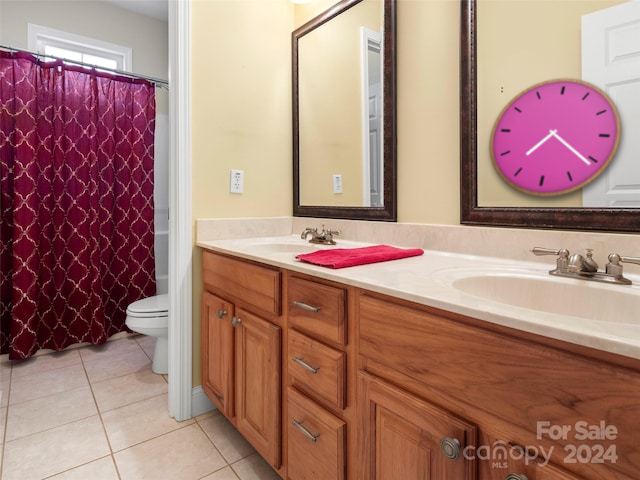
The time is h=7 m=21
